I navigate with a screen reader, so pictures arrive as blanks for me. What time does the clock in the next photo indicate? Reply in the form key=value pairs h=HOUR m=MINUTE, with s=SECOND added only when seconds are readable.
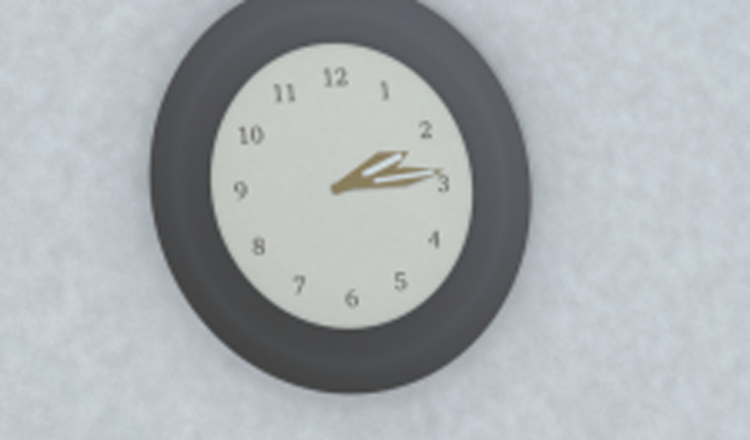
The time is h=2 m=14
